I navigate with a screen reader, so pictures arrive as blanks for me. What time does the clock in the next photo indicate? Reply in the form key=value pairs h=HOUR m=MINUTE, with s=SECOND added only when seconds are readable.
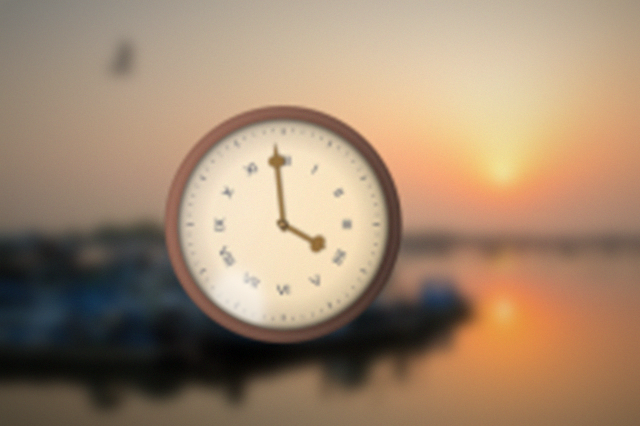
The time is h=3 m=59
